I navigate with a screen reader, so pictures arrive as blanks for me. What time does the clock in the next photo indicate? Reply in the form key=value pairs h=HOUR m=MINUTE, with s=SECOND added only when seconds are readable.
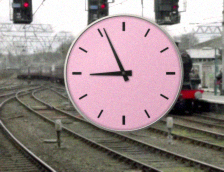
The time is h=8 m=56
